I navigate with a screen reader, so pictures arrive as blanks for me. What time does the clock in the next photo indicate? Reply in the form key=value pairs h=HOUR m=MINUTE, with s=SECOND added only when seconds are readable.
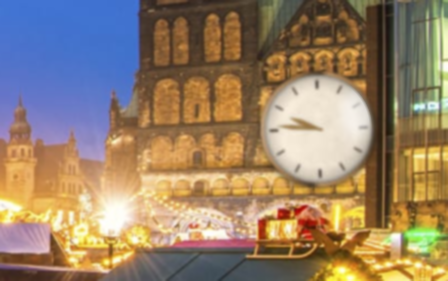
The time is h=9 m=46
